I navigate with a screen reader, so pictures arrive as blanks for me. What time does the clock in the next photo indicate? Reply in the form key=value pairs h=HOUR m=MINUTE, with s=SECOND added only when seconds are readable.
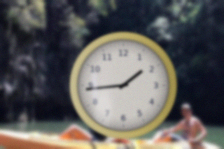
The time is h=1 m=44
